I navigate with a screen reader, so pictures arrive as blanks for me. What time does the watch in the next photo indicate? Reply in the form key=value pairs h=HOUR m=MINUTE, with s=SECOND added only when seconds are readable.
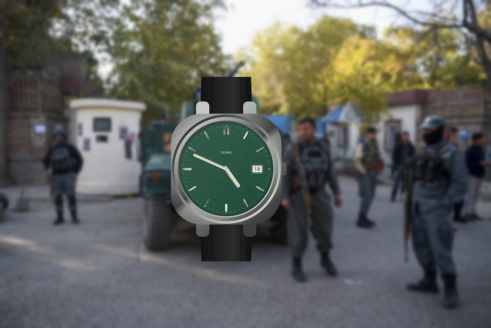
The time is h=4 m=49
